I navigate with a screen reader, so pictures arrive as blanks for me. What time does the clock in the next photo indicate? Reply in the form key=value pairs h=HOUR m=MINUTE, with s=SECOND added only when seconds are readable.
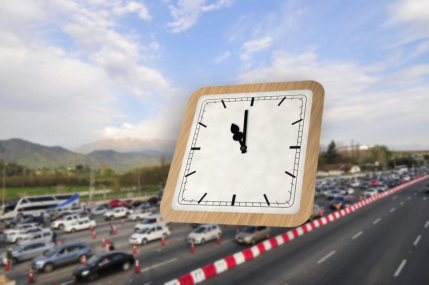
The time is h=10 m=59
